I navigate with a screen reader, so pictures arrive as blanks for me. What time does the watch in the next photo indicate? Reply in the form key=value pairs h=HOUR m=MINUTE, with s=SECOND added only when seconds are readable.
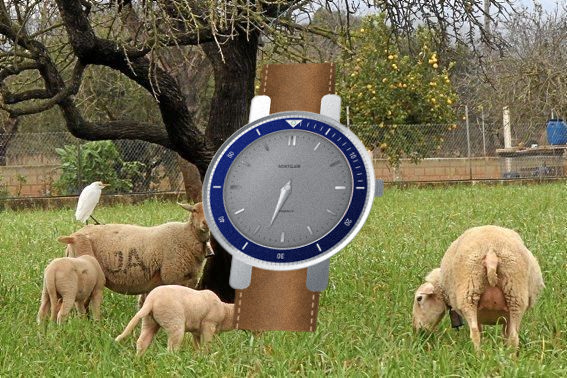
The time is h=6 m=33
